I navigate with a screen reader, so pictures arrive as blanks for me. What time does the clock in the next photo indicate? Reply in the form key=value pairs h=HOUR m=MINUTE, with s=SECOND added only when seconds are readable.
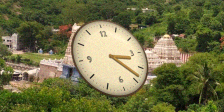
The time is h=3 m=23
